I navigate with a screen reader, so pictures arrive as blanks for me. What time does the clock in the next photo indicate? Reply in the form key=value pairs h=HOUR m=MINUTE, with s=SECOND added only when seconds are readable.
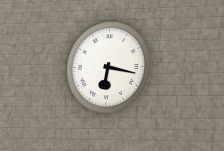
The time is h=6 m=17
